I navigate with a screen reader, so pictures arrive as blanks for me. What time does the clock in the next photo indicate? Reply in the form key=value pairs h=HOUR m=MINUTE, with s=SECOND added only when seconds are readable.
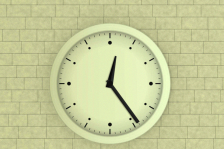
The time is h=12 m=24
